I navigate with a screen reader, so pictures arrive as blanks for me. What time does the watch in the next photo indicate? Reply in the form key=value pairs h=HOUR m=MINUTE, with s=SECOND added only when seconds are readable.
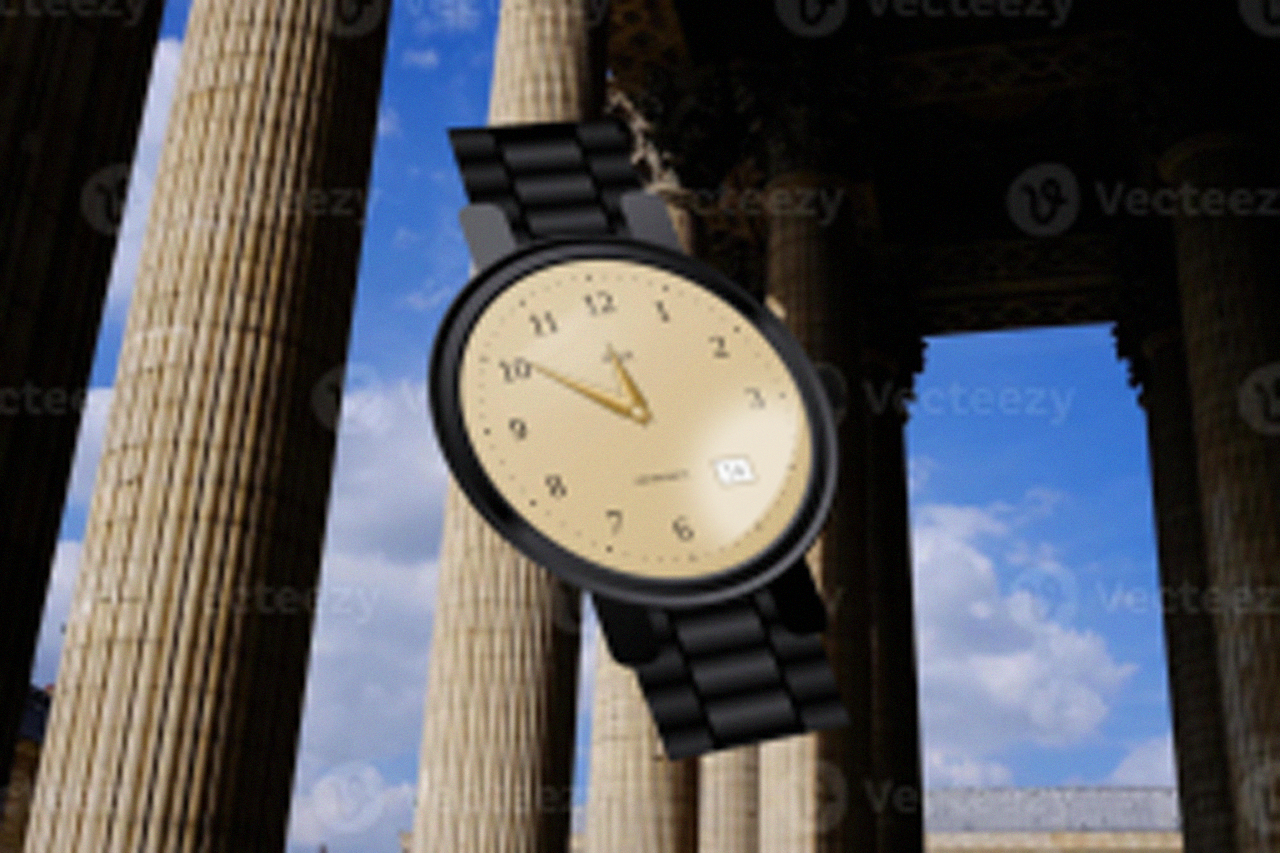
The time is h=11 m=51
